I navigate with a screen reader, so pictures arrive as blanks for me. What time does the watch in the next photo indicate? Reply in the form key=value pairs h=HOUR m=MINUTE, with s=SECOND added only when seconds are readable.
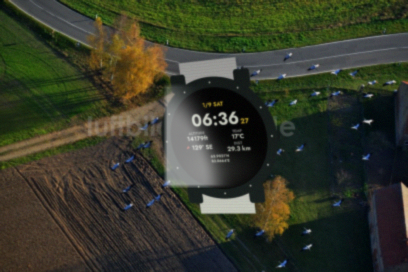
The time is h=6 m=36
